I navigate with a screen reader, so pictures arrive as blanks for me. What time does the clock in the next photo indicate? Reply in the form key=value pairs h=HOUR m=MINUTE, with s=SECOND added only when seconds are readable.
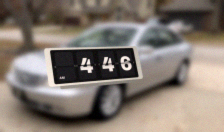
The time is h=4 m=46
